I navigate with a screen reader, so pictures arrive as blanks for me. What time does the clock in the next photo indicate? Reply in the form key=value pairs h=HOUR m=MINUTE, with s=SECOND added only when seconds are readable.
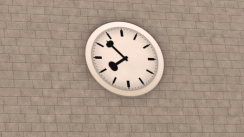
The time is h=7 m=53
